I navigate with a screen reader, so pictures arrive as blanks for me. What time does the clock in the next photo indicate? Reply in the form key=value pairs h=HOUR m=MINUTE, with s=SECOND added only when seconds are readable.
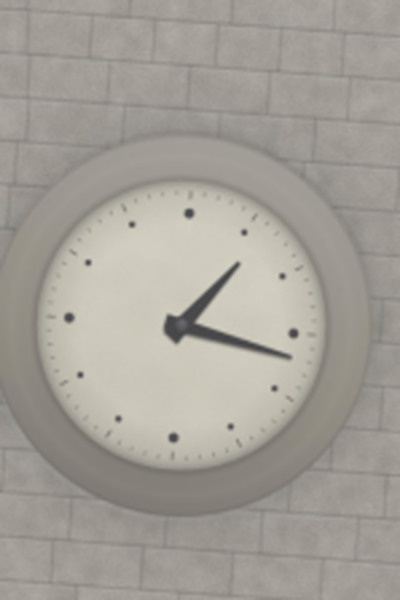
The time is h=1 m=17
